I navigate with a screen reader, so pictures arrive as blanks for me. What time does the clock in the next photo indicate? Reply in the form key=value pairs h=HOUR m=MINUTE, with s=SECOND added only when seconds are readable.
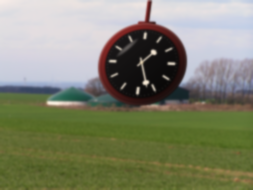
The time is h=1 m=27
